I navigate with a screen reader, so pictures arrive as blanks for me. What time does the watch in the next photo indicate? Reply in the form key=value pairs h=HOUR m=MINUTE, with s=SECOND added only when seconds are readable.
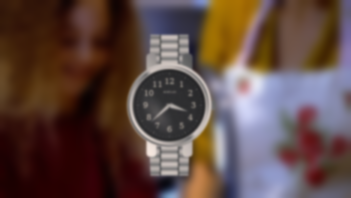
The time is h=3 m=38
